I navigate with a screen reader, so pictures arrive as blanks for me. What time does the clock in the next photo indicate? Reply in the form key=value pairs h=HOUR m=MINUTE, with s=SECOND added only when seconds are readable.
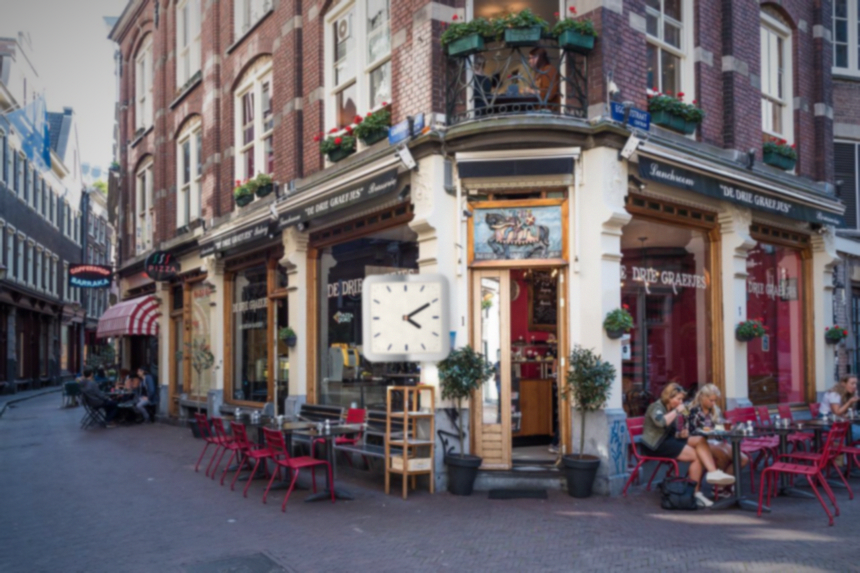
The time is h=4 m=10
